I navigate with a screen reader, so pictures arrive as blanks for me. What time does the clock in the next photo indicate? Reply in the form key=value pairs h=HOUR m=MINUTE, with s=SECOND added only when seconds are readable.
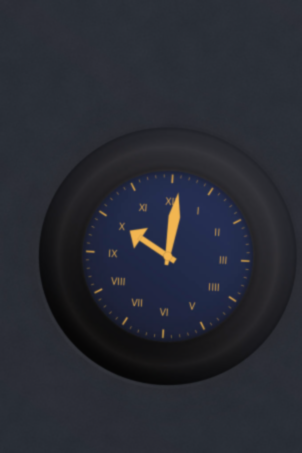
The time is h=10 m=1
